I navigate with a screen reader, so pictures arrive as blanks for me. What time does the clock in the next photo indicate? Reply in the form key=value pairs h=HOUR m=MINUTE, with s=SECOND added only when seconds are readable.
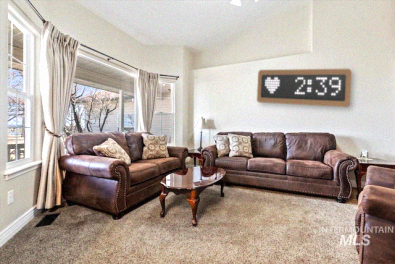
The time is h=2 m=39
